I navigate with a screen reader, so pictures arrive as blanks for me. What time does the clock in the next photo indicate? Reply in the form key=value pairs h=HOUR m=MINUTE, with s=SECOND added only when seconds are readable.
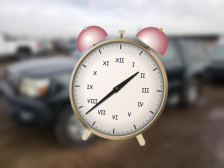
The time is h=1 m=38
